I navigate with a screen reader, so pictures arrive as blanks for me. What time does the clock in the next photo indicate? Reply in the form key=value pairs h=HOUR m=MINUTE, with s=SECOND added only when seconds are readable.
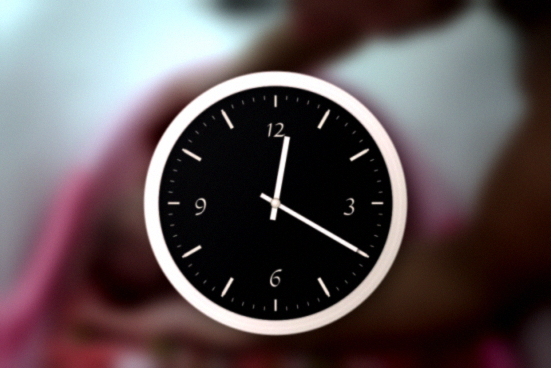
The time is h=12 m=20
